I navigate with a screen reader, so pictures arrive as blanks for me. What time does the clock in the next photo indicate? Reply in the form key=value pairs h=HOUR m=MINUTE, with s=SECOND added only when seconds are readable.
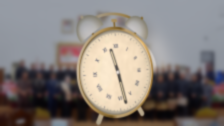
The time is h=11 m=28
